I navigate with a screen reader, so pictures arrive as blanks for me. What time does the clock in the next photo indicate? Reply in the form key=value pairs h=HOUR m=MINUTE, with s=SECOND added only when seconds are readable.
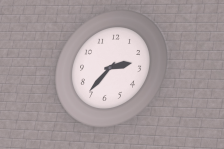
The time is h=2 m=36
